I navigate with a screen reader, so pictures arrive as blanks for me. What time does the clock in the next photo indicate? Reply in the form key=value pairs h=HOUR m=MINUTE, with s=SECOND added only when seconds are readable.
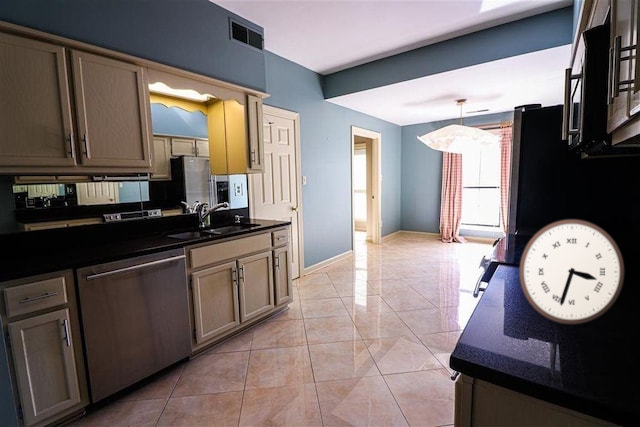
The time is h=3 m=33
